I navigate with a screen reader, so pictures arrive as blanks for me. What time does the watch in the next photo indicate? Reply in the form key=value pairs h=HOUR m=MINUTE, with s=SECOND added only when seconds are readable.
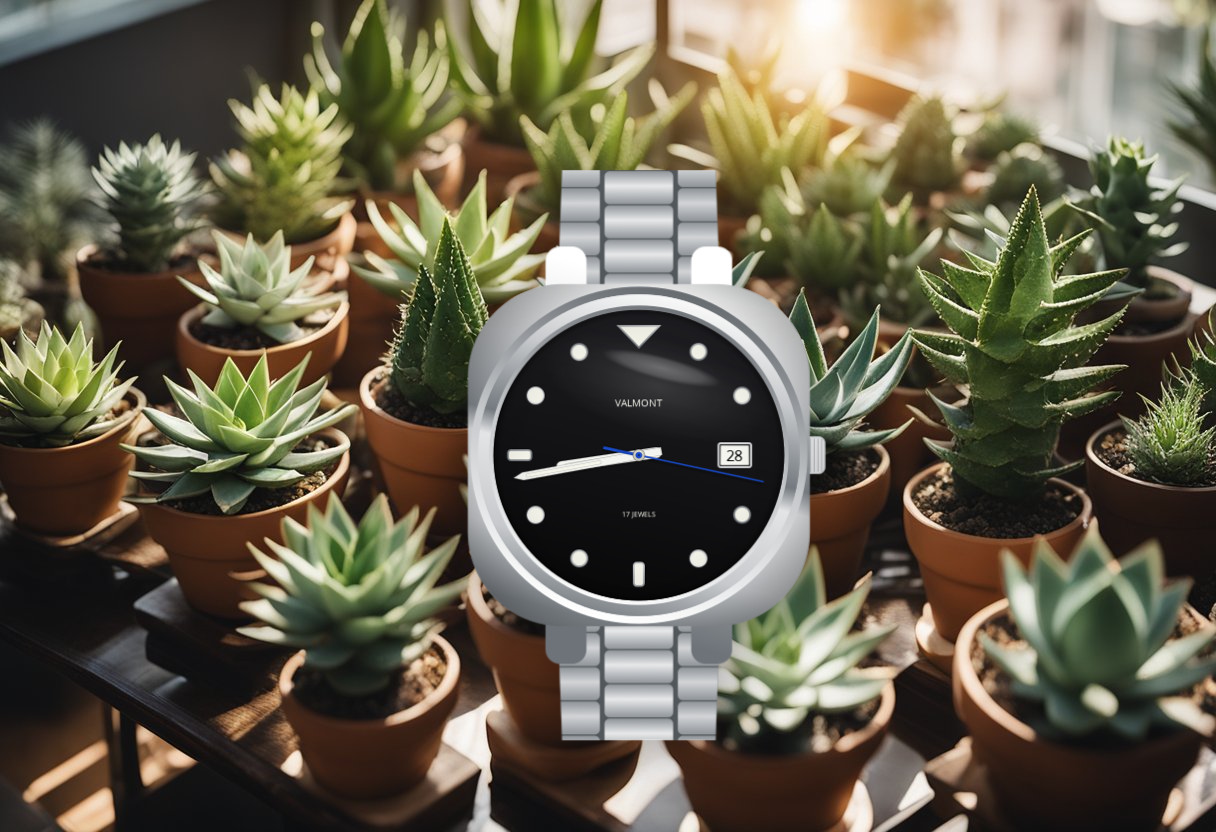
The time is h=8 m=43 s=17
